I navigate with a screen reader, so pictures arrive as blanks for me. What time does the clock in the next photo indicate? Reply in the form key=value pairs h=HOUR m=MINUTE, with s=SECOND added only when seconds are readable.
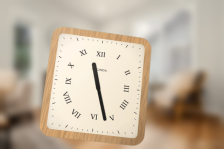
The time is h=11 m=27
